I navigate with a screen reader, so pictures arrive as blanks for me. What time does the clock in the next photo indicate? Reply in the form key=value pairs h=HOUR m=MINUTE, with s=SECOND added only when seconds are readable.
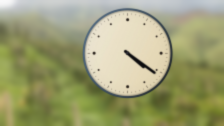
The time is h=4 m=21
